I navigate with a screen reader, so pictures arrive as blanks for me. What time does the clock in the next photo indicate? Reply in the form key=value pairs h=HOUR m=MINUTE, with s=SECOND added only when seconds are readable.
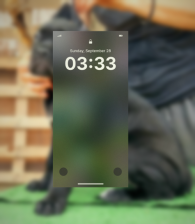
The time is h=3 m=33
